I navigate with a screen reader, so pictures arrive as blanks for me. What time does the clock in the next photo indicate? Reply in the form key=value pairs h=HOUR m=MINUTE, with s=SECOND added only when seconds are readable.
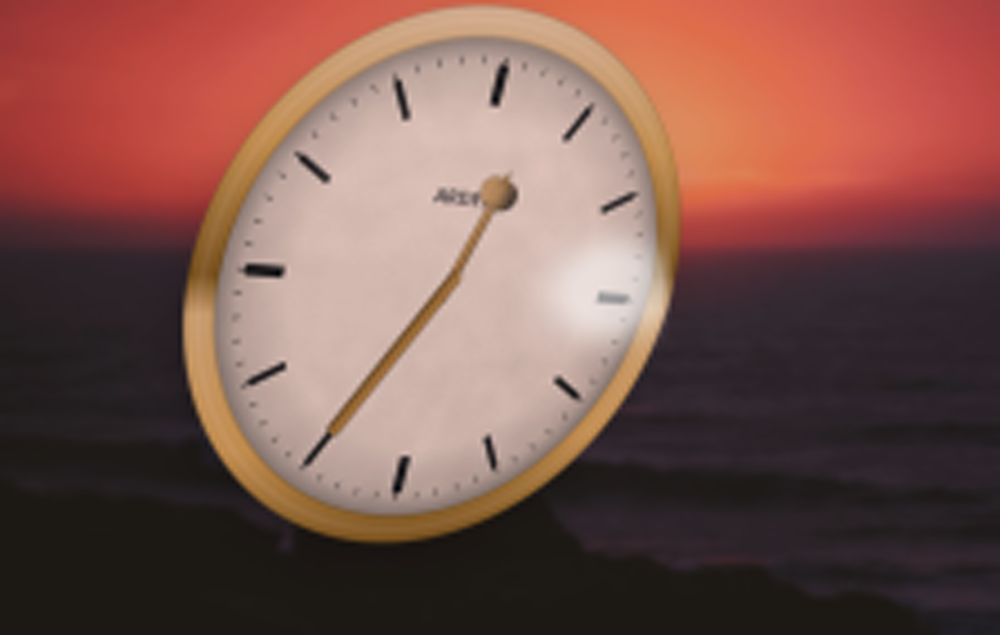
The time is h=12 m=35
